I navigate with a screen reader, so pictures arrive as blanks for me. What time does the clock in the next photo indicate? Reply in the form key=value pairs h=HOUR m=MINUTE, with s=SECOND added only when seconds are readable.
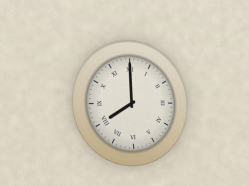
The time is h=8 m=0
